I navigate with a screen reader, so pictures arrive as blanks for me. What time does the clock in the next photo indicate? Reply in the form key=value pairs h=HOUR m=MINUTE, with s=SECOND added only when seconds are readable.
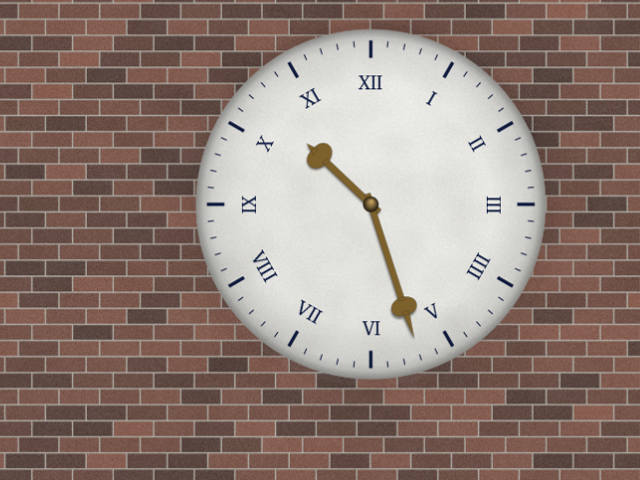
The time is h=10 m=27
